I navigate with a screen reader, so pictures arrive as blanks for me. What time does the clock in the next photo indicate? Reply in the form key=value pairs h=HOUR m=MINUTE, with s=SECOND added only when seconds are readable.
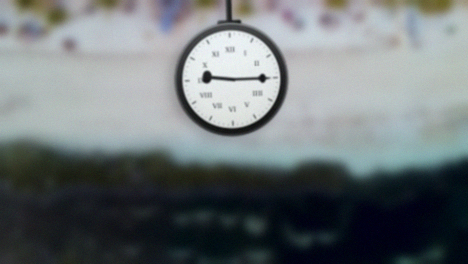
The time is h=9 m=15
